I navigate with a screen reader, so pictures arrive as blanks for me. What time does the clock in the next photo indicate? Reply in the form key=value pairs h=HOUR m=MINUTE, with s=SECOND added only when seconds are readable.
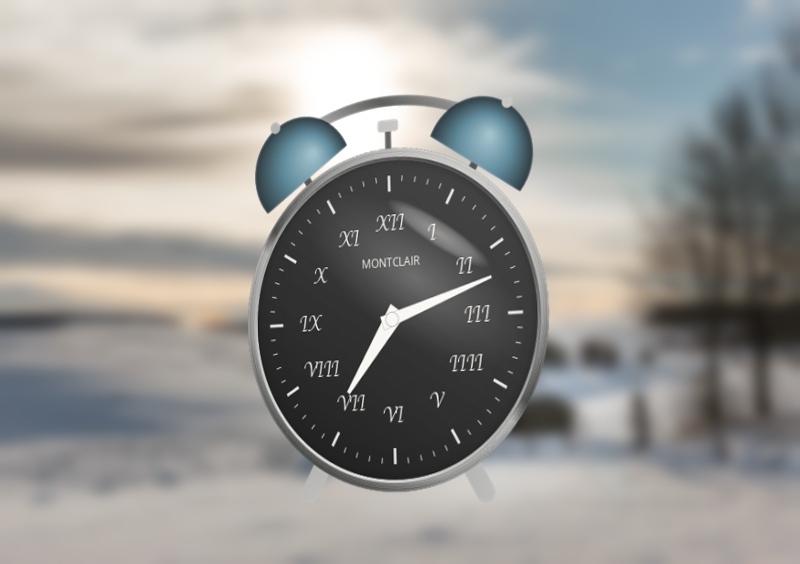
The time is h=7 m=12
